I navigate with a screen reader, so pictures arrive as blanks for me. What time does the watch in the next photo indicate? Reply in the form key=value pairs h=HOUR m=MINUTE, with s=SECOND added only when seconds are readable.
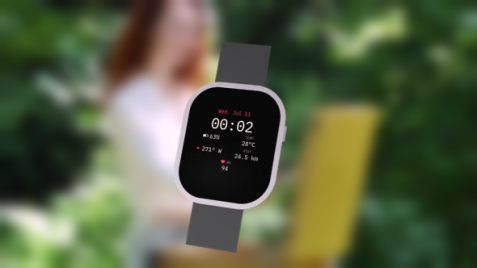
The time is h=0 m=2
